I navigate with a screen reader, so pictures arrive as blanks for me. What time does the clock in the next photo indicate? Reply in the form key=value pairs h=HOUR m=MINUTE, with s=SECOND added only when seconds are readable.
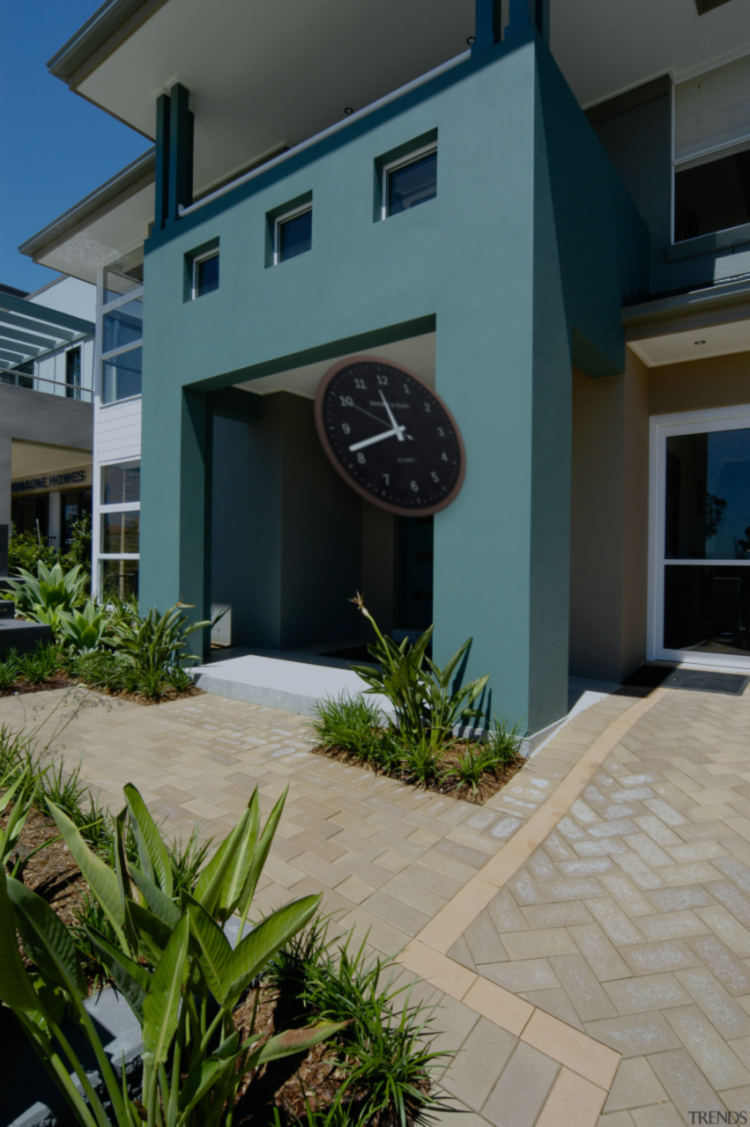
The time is h=11 m=41 s=50
